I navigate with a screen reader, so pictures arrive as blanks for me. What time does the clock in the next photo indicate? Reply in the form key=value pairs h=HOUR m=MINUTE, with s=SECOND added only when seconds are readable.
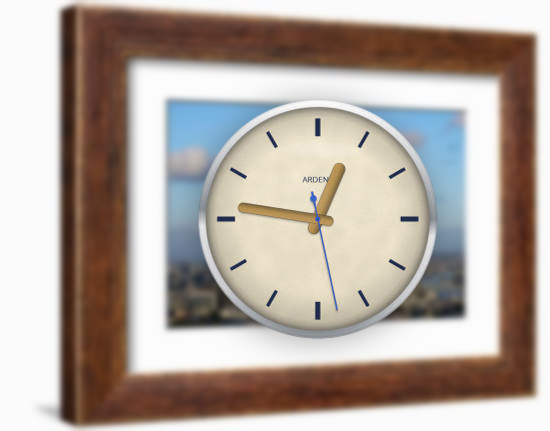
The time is h=12 m=46 s=28
